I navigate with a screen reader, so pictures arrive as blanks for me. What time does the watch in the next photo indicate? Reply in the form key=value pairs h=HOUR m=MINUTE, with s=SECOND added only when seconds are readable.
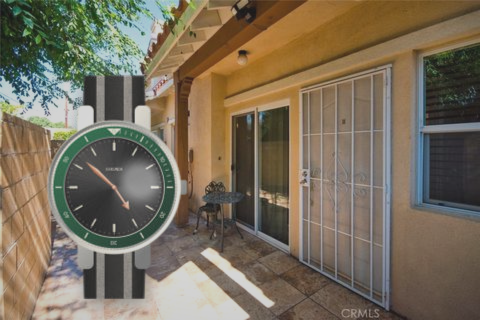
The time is h=4 m=52
